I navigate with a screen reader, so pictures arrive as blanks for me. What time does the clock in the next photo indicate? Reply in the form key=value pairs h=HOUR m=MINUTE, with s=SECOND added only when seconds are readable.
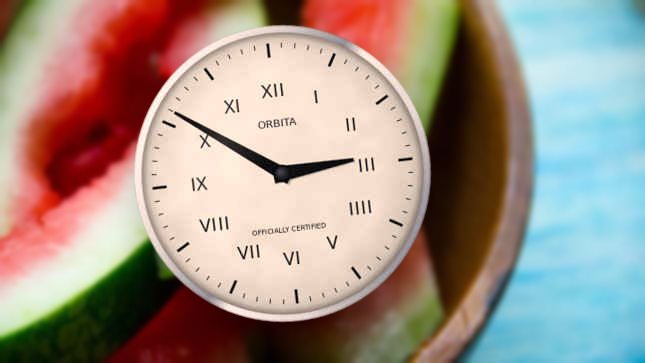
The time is h=2 m=51
